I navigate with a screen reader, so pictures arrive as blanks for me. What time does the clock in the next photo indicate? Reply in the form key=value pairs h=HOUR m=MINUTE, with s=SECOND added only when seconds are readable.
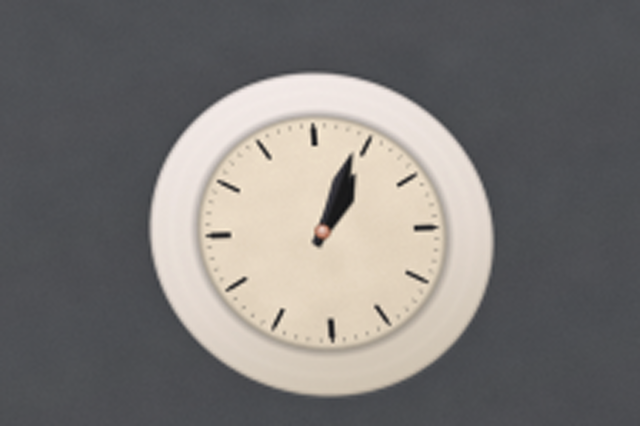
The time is h=1 m=4
